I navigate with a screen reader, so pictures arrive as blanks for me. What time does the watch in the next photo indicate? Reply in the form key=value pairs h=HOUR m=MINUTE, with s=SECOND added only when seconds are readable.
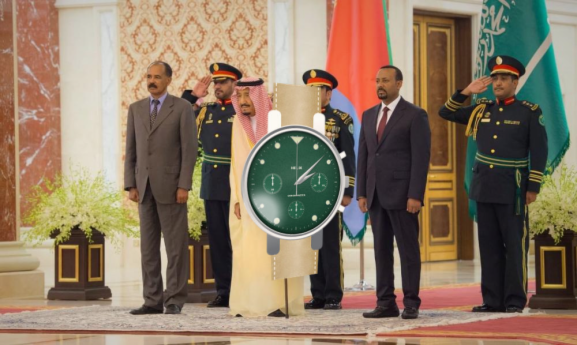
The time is h=2 m=8
